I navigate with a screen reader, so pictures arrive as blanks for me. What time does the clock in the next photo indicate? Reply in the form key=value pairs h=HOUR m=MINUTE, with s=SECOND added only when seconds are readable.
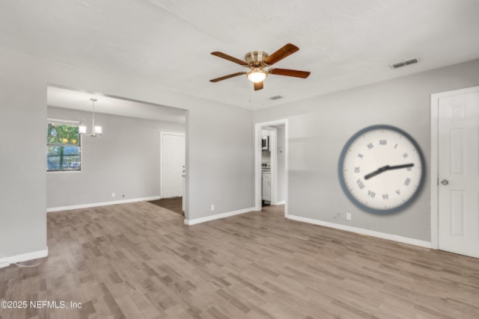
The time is h=8 m=14
